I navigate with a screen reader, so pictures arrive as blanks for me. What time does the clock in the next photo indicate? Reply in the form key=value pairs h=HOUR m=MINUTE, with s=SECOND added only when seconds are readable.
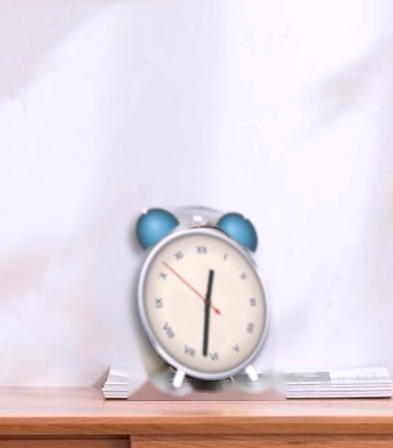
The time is h=12 m=31 s=52
